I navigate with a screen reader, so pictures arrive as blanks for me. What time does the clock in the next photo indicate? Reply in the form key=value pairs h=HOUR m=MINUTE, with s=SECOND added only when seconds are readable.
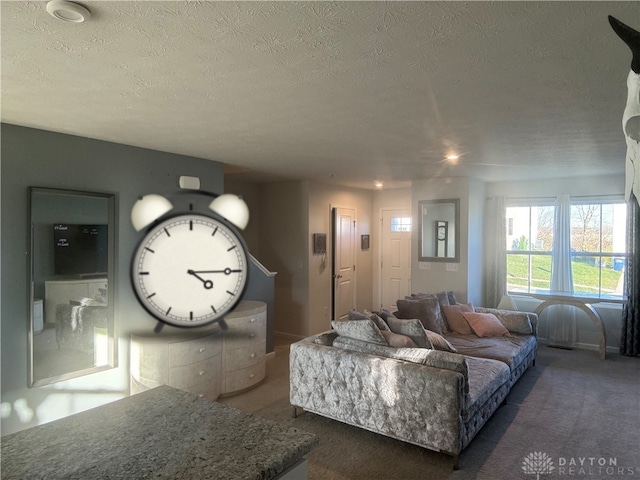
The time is h=4 m=15
